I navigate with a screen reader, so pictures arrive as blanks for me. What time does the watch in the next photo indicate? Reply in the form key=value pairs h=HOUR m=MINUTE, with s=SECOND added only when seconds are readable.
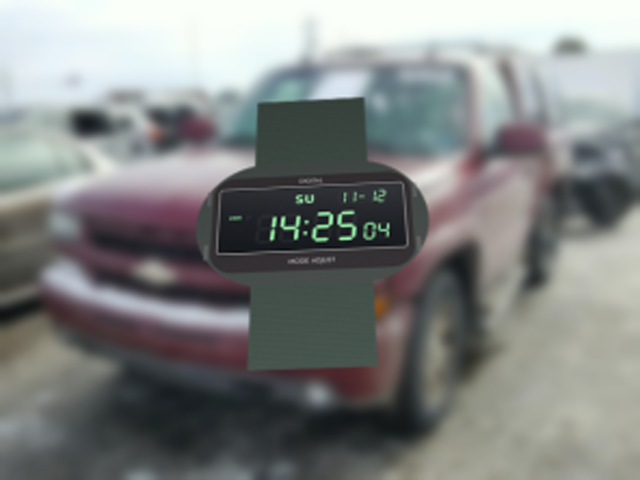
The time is h=14 m=25 s=4
